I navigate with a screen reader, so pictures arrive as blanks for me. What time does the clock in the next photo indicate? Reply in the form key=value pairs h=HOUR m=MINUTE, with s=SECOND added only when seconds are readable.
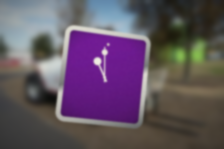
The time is h=10 m=59
